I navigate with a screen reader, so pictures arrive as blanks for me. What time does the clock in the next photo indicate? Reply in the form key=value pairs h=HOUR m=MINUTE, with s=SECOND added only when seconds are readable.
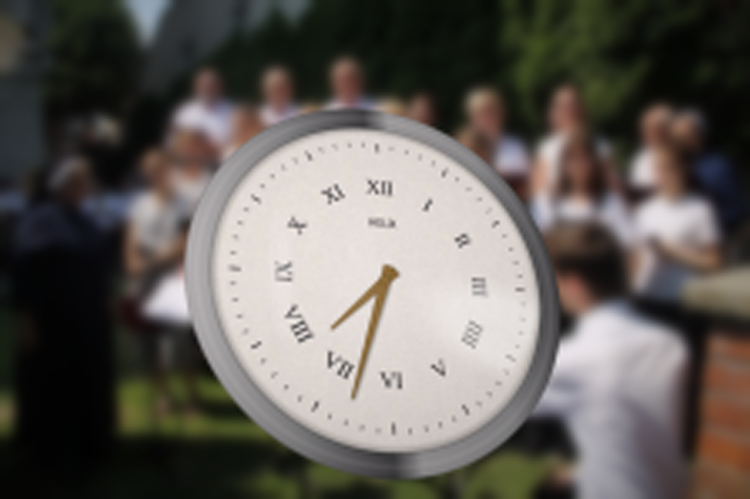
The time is h=7 m=33
